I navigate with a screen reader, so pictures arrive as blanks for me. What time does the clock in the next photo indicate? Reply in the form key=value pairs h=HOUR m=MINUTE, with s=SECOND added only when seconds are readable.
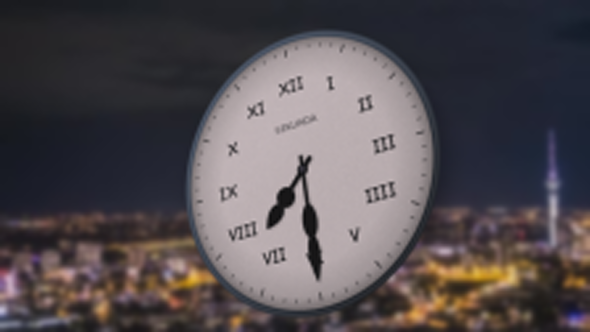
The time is h=7 m=30
